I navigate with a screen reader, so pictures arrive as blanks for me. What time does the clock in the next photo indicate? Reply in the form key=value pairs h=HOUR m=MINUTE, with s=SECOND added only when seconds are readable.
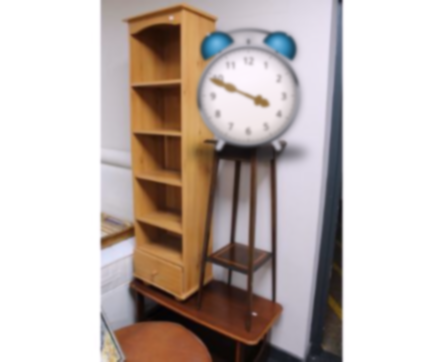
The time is h=3 m=49
